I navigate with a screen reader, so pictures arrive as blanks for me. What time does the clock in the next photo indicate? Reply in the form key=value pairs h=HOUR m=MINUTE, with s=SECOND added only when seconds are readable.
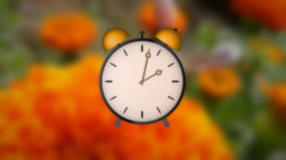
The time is h=2 m=2
